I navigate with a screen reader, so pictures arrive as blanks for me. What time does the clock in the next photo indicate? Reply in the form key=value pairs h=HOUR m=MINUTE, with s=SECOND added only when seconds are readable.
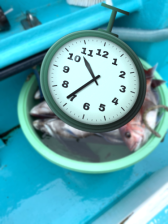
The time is h=10 m=36
